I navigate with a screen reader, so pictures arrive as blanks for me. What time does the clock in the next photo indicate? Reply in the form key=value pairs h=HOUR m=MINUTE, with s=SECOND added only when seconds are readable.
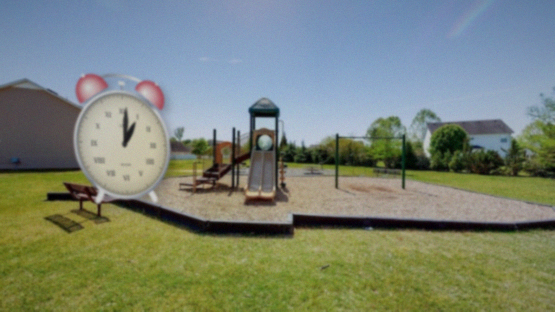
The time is h=1 m=1
